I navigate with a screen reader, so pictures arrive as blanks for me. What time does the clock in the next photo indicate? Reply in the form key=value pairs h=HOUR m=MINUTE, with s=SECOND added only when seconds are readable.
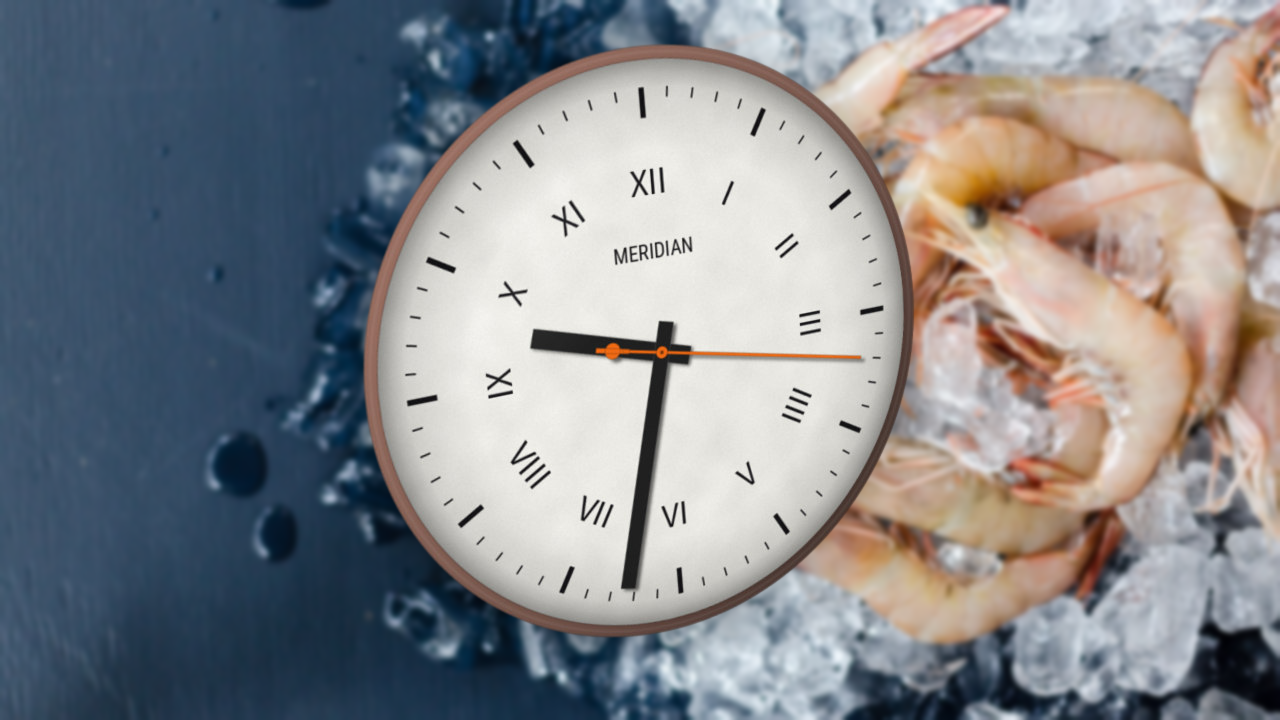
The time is h=9 m=32 s=17
